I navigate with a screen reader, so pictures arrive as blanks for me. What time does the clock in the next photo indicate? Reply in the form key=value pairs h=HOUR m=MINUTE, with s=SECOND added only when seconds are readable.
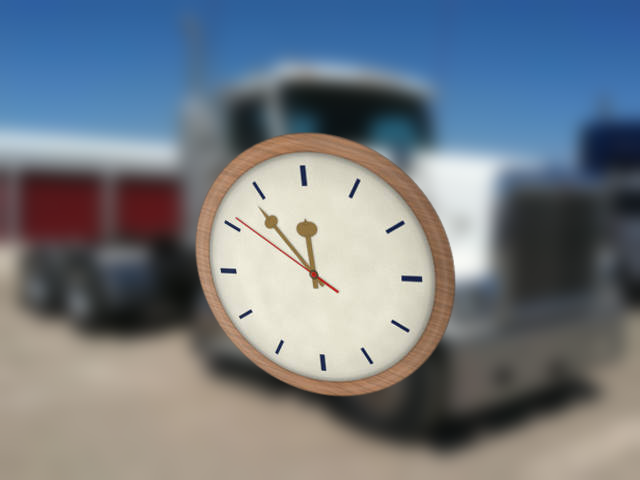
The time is h=11 m=53 s=51
